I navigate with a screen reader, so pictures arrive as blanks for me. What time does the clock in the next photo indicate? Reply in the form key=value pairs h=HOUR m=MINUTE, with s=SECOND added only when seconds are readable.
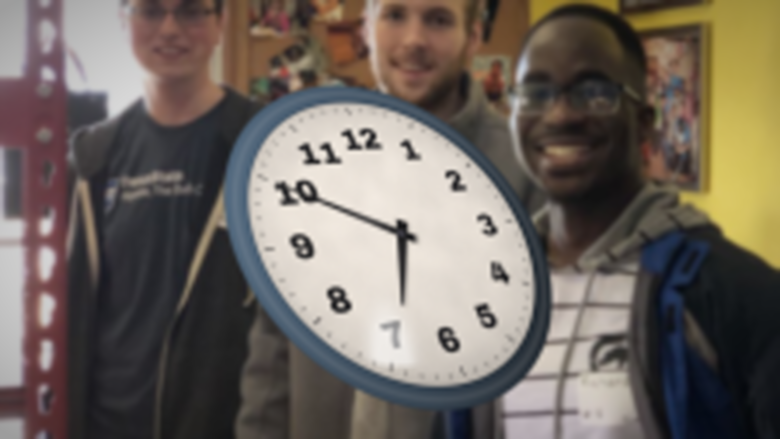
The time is h=6 m=50
